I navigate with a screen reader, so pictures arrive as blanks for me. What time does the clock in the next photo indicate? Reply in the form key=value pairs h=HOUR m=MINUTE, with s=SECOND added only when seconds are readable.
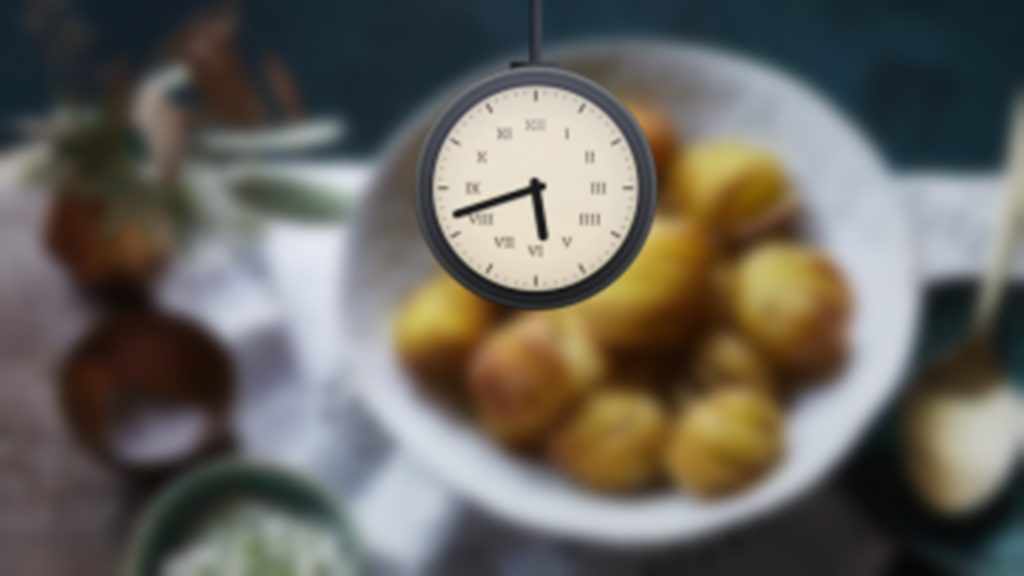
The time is h=5 m=42
